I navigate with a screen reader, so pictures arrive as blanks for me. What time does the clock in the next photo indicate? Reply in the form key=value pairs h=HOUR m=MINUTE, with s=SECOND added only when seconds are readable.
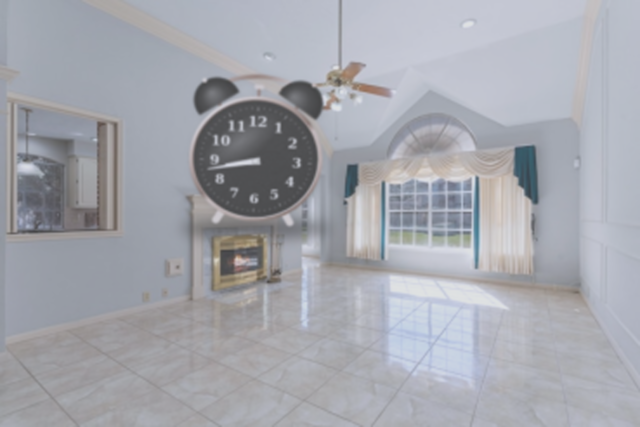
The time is h=8 m=43
